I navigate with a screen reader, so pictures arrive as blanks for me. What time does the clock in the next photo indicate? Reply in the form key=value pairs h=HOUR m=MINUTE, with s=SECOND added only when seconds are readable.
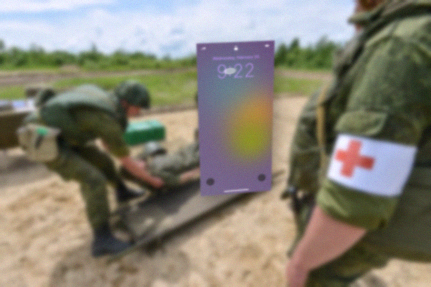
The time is h=9 m=22
